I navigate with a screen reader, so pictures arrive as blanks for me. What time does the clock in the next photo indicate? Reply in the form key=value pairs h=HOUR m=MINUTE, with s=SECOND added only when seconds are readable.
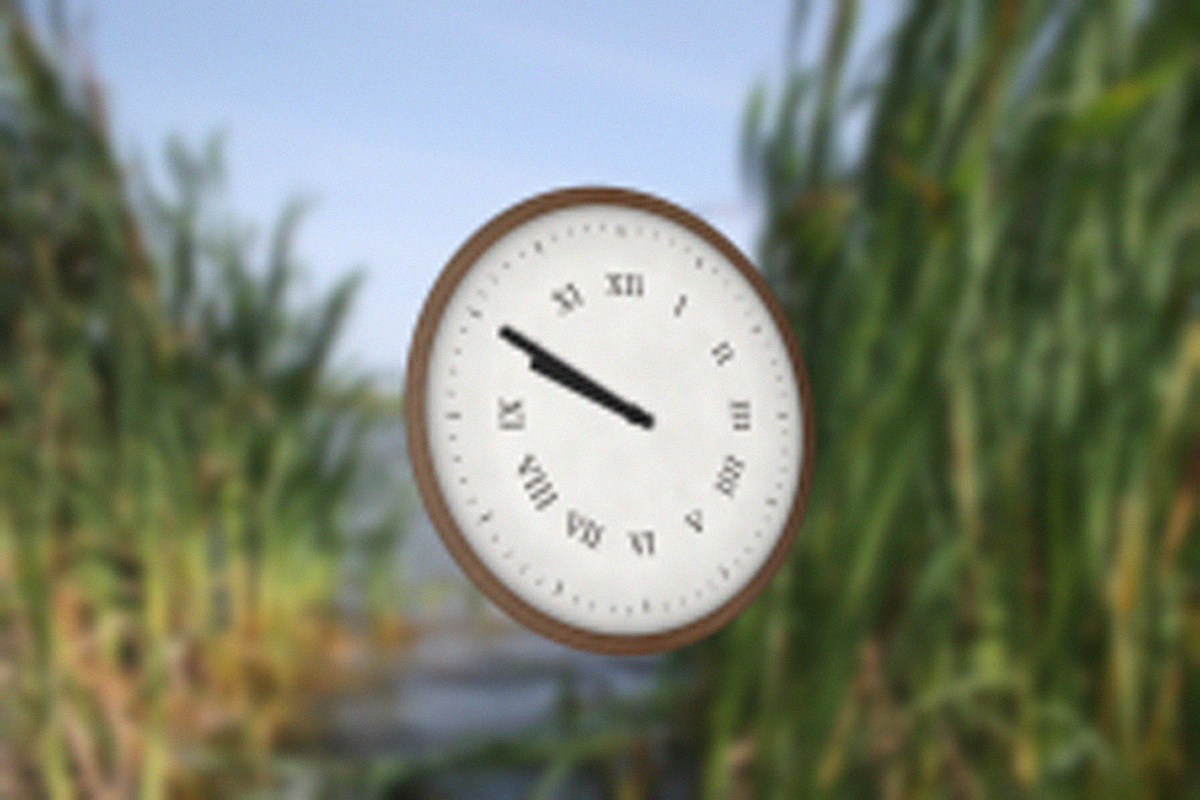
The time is h=9 m=50
